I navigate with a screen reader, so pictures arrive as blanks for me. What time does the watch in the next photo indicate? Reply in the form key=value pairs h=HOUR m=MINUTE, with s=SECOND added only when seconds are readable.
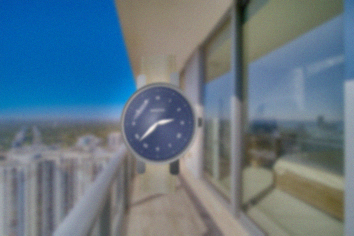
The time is h=2 m=38
